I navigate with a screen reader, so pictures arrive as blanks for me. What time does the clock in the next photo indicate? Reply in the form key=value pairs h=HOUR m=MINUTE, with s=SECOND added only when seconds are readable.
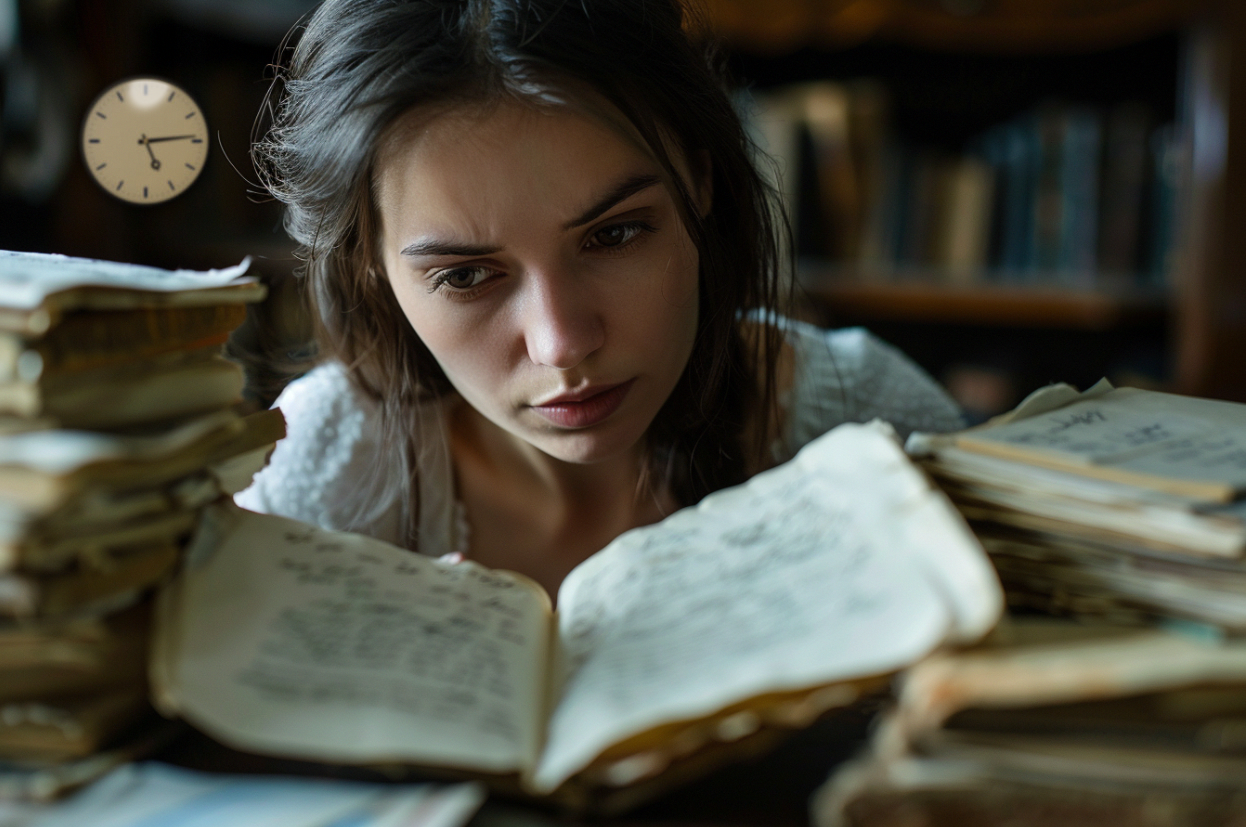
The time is h=5 m=14
